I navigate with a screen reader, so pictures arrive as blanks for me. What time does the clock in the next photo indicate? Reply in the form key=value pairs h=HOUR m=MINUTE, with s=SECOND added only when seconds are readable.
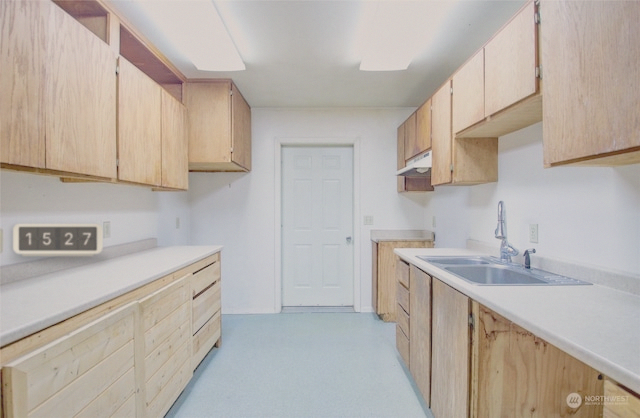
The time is h=15 m=27
